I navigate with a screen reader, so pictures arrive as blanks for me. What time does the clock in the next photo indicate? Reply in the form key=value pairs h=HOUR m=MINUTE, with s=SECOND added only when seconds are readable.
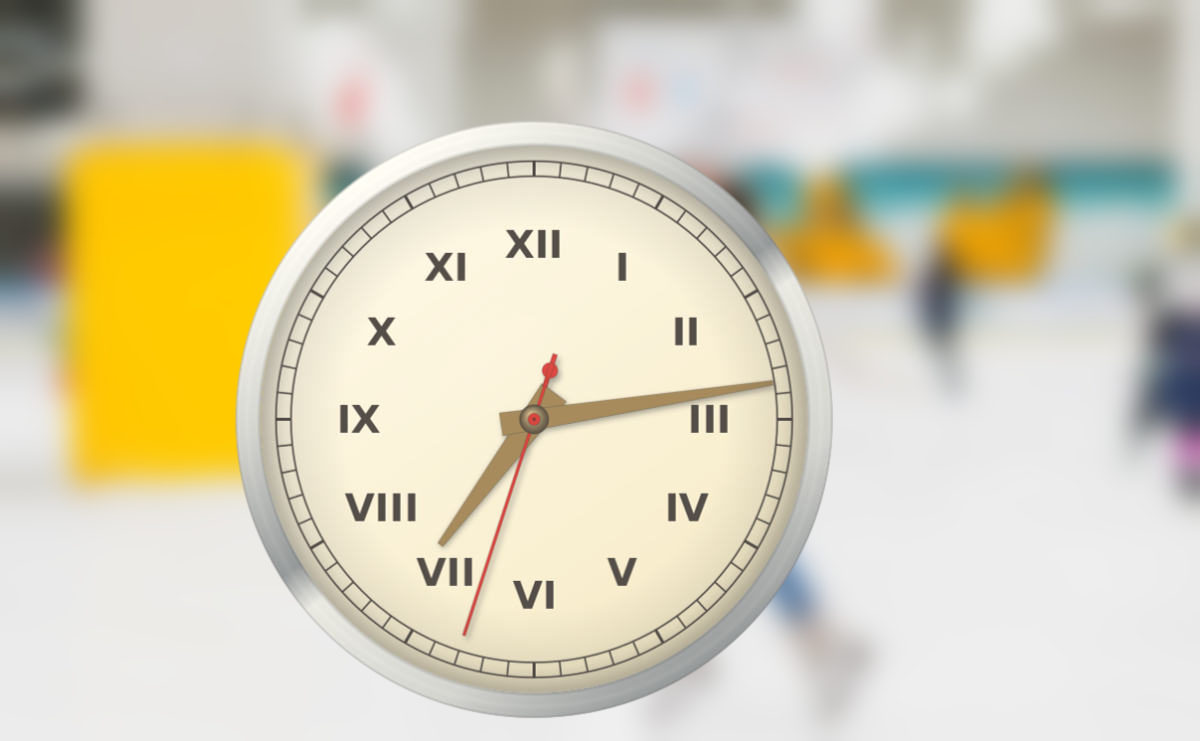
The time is h=7 m=13 s=33
